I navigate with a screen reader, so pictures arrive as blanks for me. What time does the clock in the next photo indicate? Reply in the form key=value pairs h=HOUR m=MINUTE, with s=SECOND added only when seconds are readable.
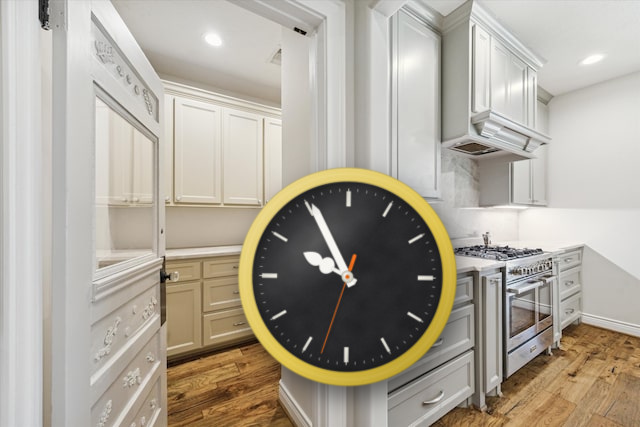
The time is h=9 m=55 s=33
